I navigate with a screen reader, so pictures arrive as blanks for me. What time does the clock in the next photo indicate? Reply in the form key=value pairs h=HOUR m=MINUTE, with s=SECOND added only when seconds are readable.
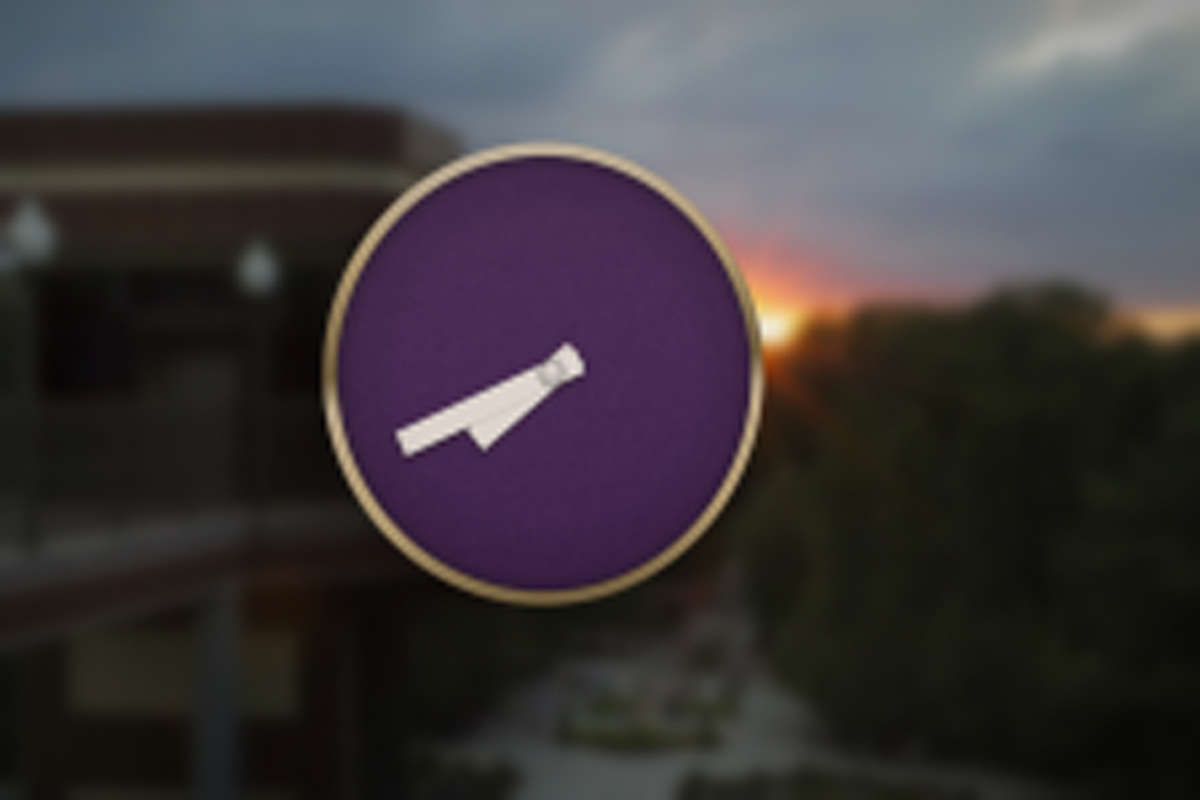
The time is h=7 m=41
